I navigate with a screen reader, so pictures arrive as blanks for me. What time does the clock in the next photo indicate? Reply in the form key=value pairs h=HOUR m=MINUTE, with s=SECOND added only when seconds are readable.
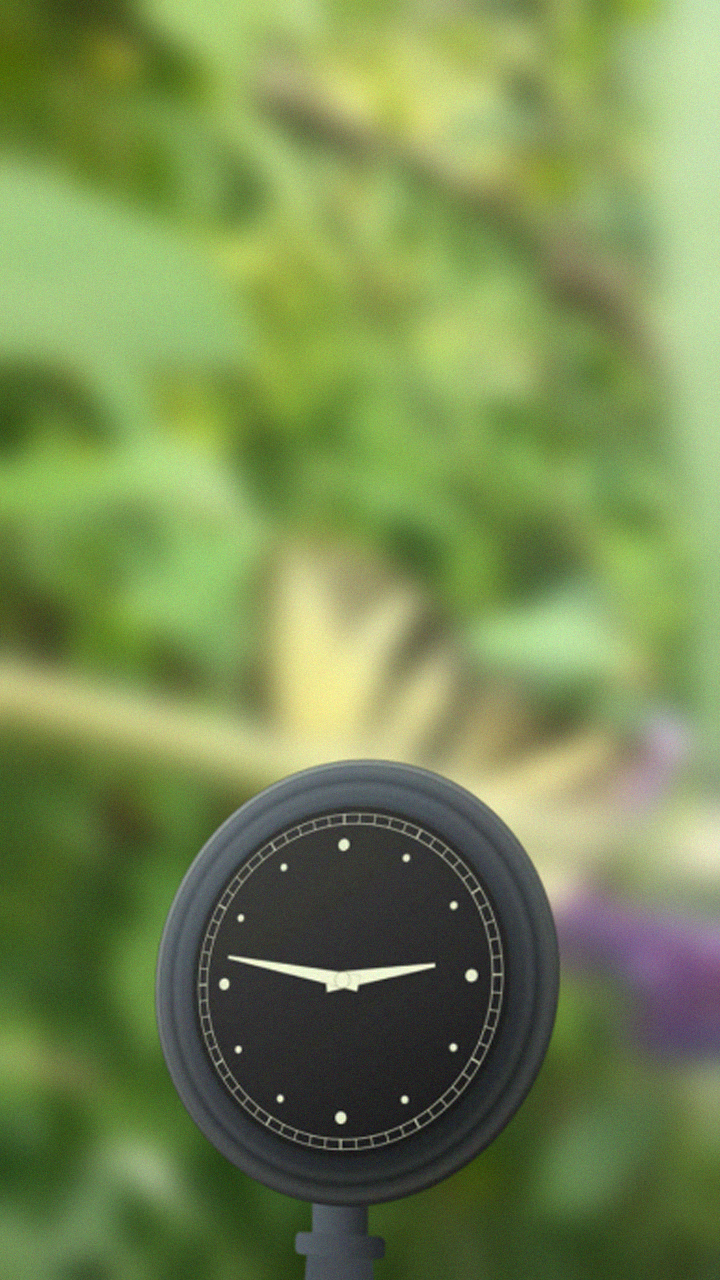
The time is h=2 m=47
